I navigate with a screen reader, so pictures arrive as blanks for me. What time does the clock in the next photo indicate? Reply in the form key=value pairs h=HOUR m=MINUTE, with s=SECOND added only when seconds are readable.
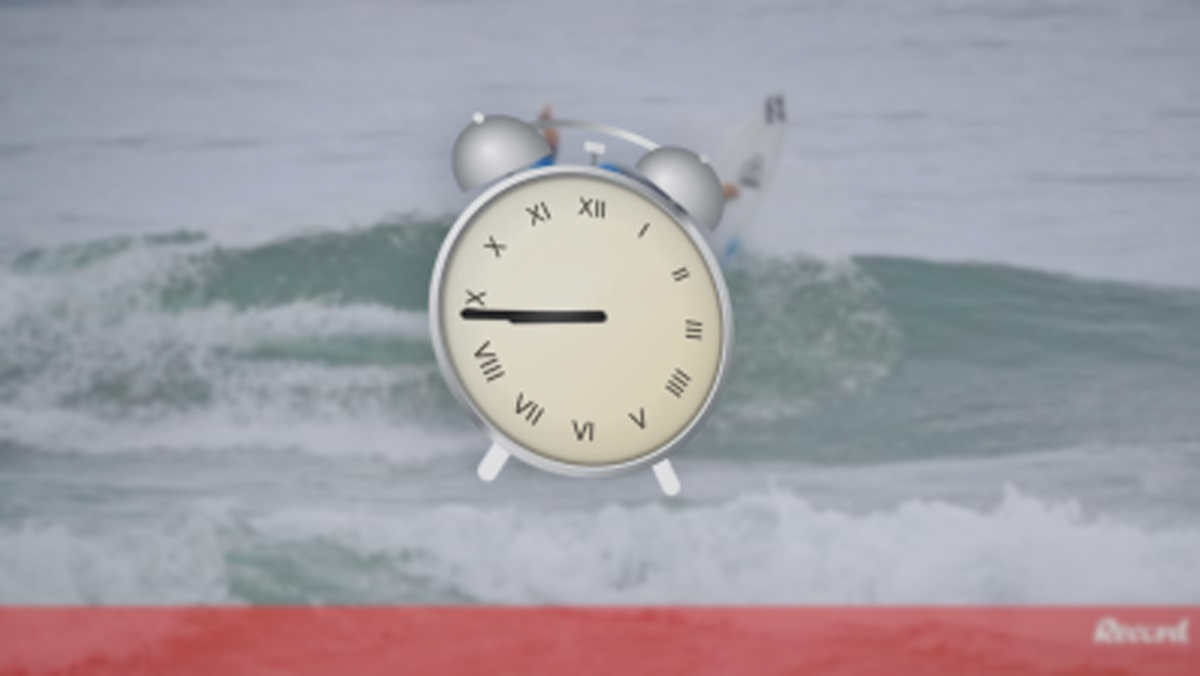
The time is h=8 m=44
